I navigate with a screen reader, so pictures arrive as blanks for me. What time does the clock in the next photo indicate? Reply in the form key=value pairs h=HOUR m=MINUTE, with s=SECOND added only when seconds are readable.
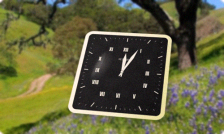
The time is h=12 m=4
